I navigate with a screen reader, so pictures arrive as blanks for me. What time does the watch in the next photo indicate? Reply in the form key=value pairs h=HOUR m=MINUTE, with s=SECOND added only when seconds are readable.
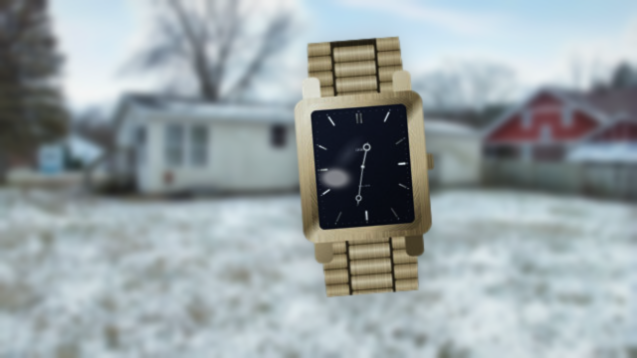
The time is h=12 m=32
